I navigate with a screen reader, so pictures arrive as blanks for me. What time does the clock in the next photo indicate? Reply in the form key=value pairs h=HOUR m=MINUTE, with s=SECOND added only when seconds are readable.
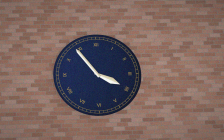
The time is h=3 m=54
